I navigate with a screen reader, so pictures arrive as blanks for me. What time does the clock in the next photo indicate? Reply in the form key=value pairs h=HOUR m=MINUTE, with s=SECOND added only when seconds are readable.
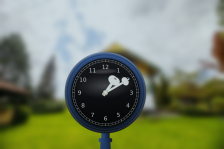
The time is h=1 m=10
